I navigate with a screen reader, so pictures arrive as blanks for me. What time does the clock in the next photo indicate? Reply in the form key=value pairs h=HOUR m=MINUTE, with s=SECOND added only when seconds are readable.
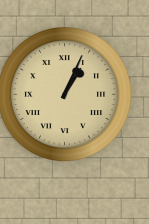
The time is h=1 m=4
